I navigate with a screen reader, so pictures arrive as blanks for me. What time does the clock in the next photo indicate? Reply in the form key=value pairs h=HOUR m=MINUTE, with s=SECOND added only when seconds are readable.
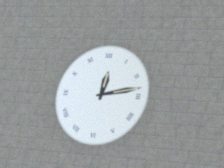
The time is h=12 m=13
